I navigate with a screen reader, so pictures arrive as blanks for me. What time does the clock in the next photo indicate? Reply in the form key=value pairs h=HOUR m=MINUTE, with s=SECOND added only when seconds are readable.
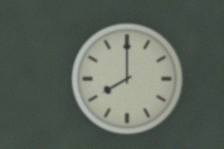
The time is h=8 m=0
